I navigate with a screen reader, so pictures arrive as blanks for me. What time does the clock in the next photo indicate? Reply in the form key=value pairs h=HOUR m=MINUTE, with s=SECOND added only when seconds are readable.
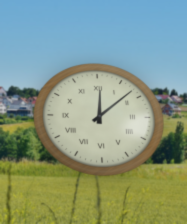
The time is h=12 m=8
